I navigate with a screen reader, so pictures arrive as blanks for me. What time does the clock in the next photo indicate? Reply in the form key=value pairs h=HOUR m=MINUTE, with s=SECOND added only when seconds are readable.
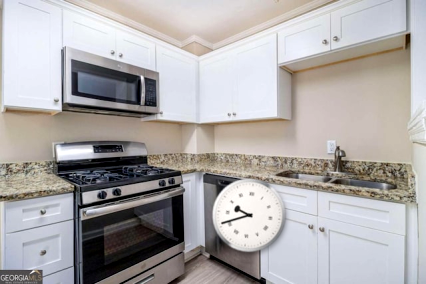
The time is h=9 m=41
